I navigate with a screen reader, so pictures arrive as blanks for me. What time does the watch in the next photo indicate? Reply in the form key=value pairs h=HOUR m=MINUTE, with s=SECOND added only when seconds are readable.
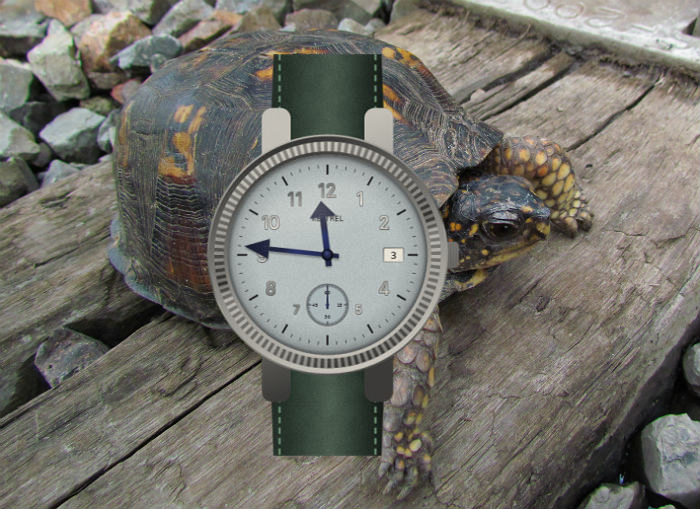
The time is h=11 m=46
